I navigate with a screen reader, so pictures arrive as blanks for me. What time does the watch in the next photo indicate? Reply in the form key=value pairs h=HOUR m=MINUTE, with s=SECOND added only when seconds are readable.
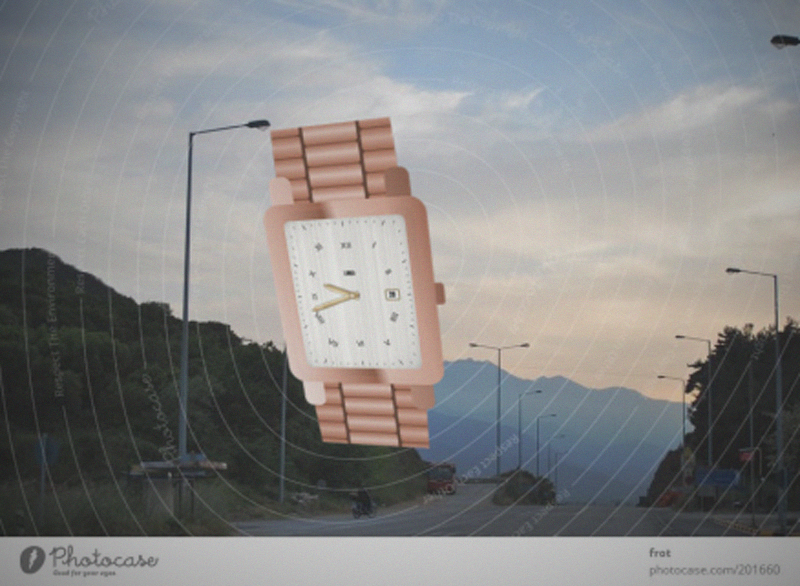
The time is h=9 m=42
